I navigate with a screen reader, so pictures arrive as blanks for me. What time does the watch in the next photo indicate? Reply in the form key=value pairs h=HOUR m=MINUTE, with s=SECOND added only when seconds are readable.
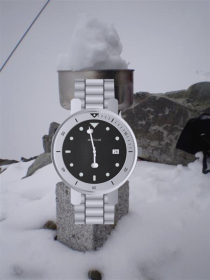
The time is h=5 m=58
